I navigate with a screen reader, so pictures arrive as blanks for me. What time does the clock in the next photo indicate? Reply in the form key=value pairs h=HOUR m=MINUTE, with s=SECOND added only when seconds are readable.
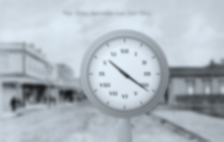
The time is h=10 m=21
